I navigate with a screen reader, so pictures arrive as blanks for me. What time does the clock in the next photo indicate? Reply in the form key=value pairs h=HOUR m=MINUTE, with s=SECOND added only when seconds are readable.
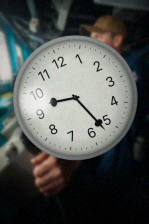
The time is h=9 m=27
